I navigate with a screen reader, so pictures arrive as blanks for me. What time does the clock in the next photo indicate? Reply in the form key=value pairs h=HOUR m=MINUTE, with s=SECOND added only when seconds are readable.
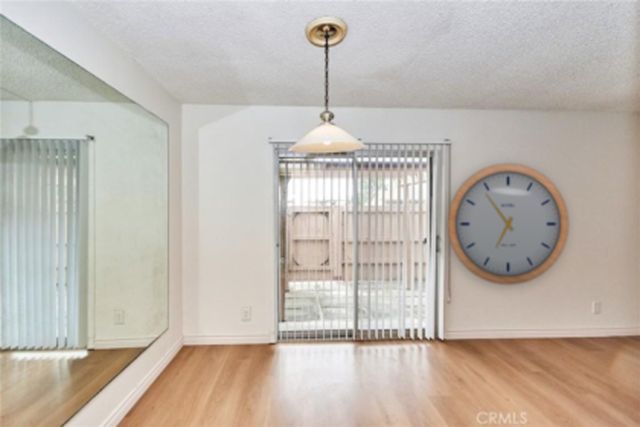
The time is h=6 m=54
